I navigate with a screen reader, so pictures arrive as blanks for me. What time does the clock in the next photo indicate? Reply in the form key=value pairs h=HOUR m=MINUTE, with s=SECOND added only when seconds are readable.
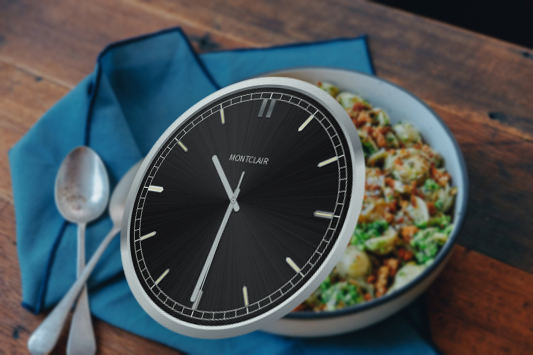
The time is h=10 m=30 s=30
